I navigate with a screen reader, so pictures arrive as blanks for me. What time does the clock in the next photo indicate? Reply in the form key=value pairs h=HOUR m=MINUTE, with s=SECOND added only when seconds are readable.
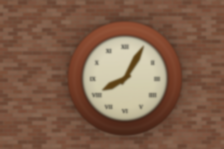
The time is h=8 m=5
